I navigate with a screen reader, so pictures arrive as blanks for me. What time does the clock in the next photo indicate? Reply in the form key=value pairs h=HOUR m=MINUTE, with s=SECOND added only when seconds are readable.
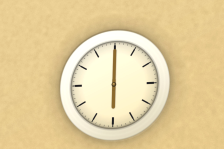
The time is h=6 m=0
